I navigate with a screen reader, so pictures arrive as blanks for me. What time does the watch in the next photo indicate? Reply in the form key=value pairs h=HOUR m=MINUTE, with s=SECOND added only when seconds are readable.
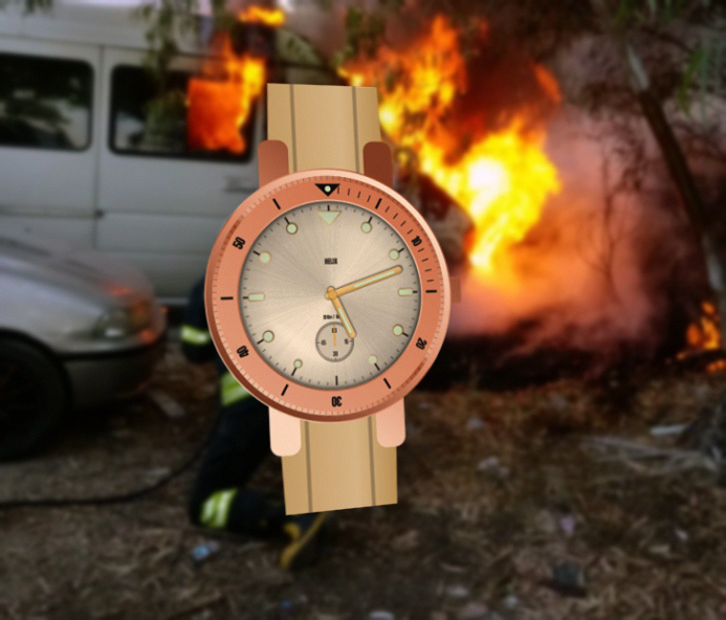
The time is h=5 m=12
